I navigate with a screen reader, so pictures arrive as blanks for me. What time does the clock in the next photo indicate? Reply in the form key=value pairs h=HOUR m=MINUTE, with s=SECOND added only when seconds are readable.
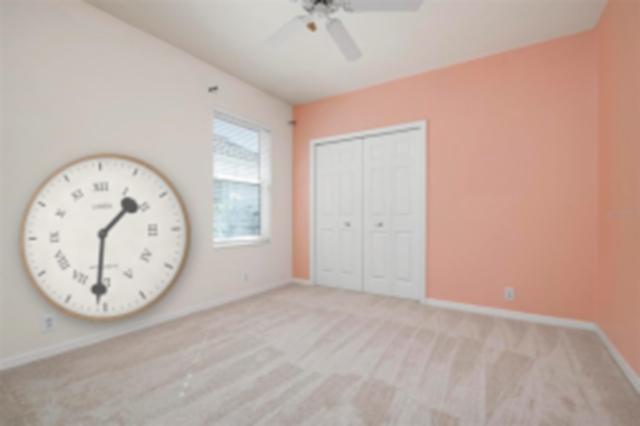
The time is h=1 m=31
